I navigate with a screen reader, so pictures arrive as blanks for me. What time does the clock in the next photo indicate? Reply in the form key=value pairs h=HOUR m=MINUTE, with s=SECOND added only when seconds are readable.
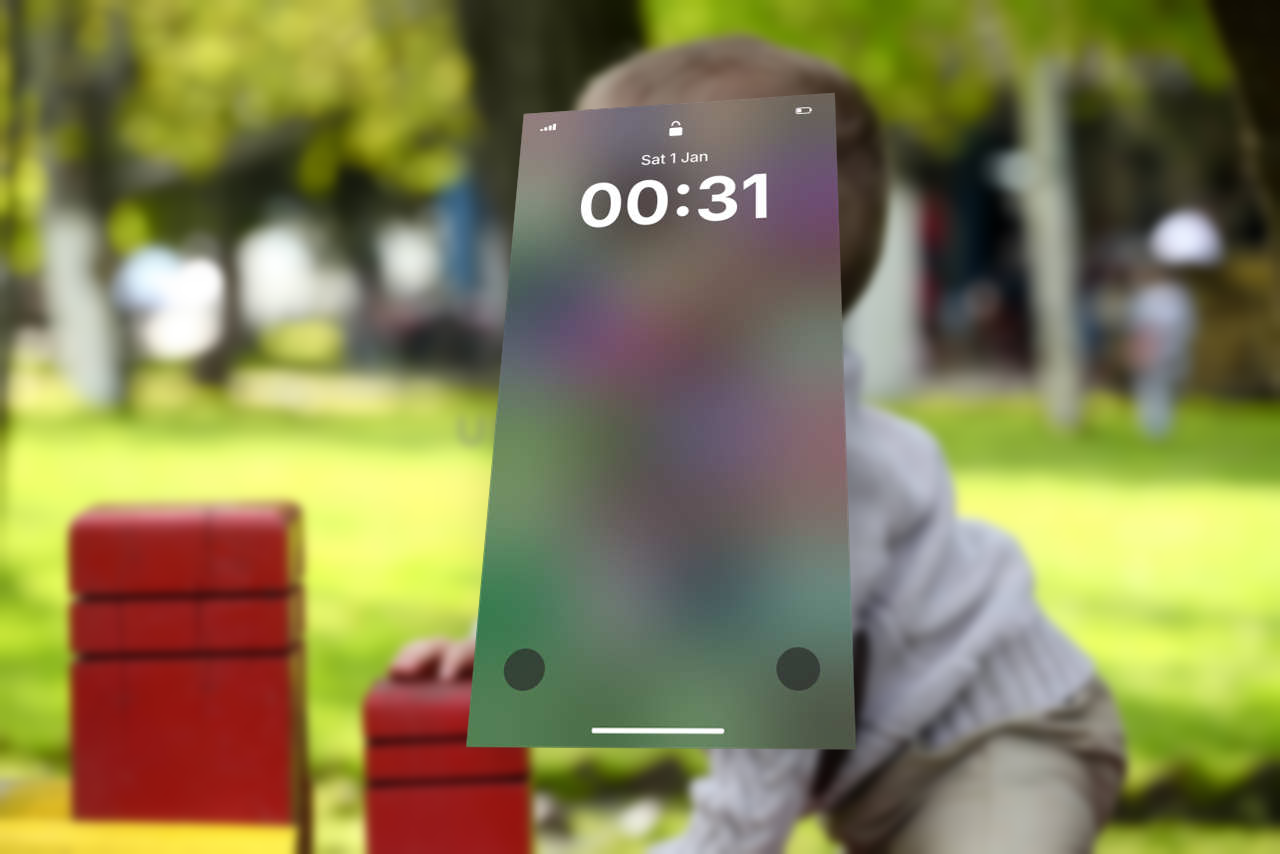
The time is h=0 m=31
